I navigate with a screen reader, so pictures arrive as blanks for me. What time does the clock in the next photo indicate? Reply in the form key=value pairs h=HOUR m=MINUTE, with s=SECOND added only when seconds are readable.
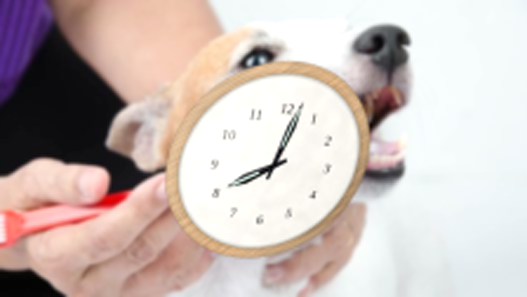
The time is h=8 m=2
